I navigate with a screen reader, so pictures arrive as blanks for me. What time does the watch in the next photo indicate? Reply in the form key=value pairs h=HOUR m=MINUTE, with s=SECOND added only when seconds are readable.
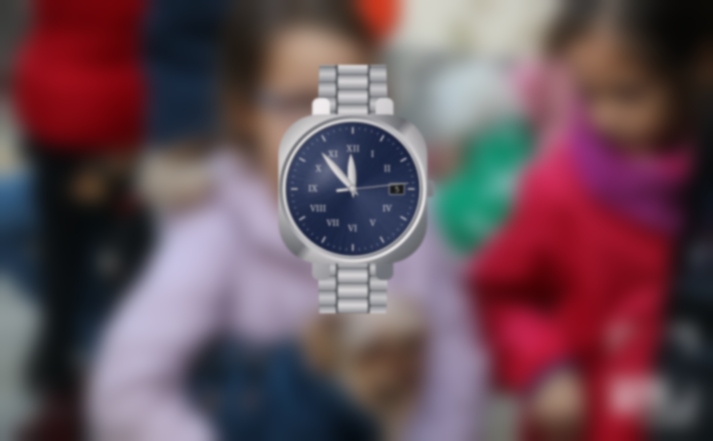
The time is h=11 m=53 s=14
